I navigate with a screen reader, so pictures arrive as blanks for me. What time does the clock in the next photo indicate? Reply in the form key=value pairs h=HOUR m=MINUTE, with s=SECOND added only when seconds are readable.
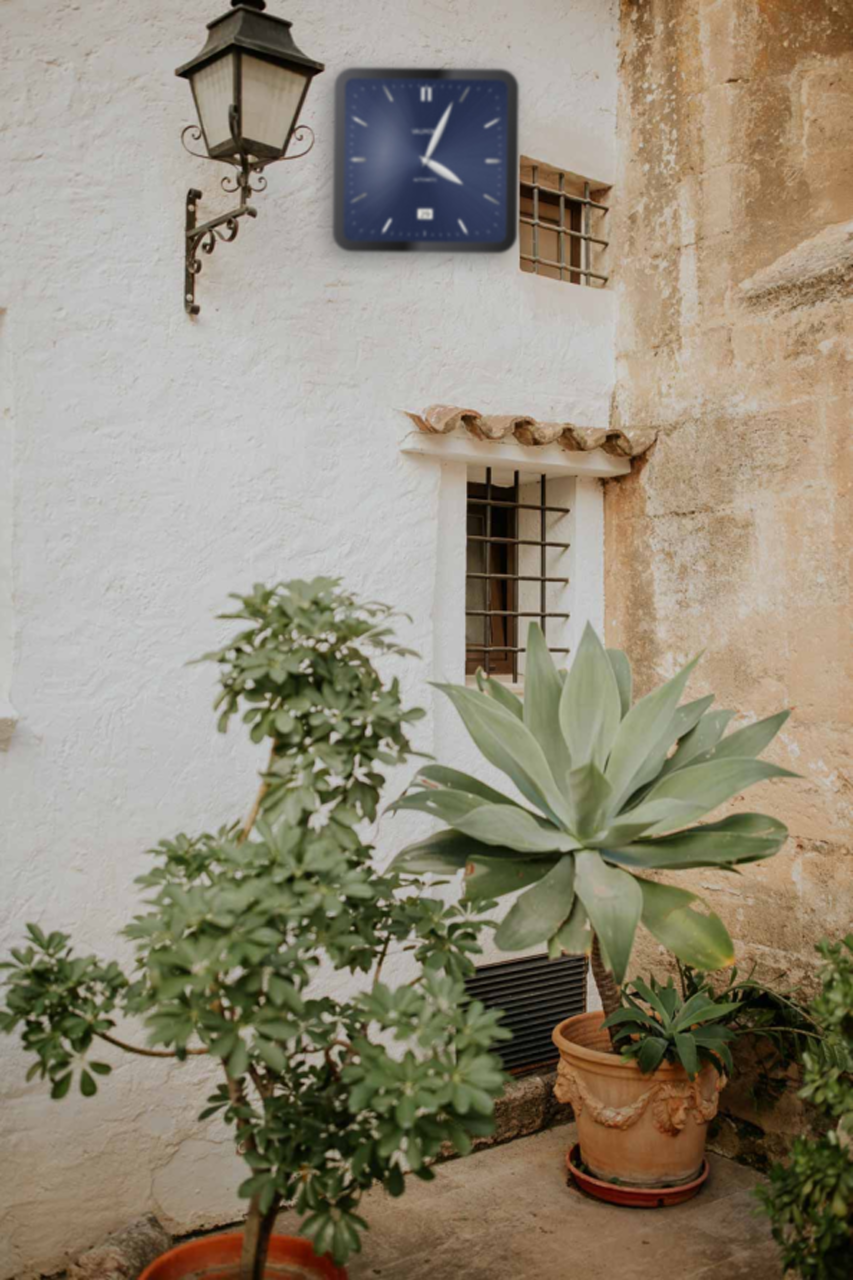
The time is h=4 m=4
